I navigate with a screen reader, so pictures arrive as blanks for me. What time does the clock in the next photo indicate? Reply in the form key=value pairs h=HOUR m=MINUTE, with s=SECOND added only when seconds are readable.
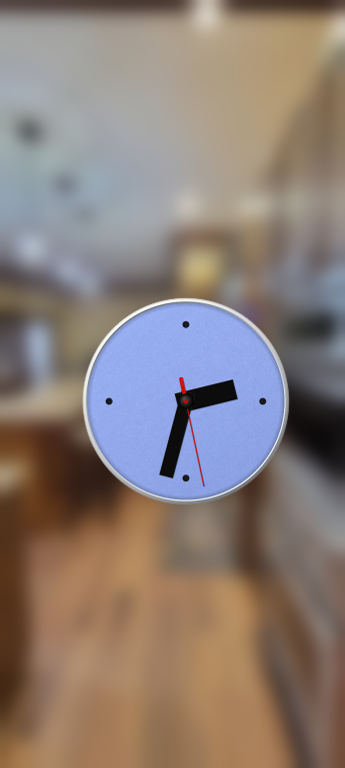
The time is h=2 m=32 s=28
